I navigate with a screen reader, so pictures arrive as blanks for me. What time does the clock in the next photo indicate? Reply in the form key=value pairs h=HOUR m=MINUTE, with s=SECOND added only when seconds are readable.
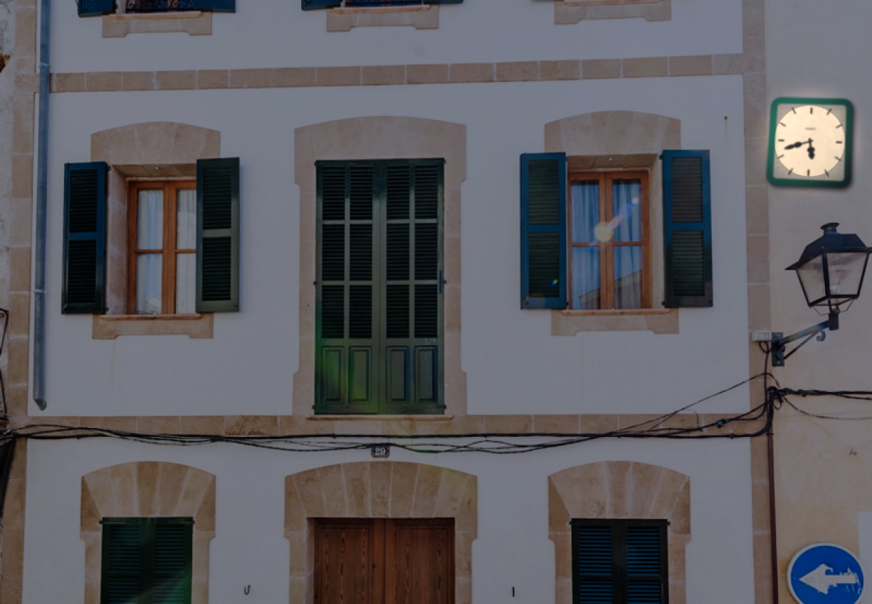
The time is h=5 m=42
